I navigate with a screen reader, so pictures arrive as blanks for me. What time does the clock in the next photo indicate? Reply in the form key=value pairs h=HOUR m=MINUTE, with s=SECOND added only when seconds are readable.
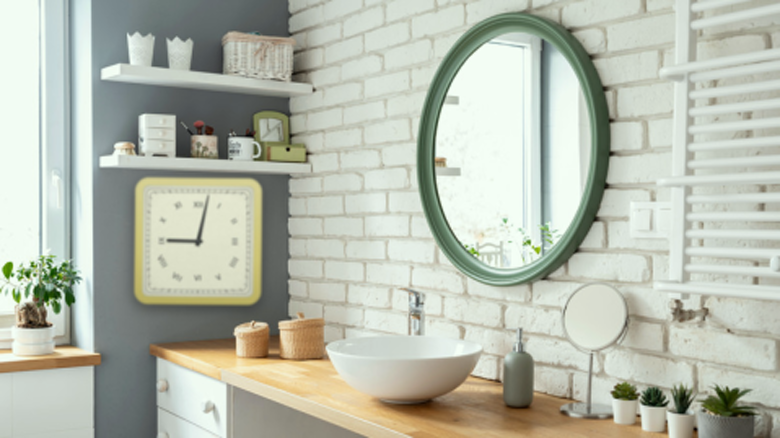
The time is h=9 m=2
